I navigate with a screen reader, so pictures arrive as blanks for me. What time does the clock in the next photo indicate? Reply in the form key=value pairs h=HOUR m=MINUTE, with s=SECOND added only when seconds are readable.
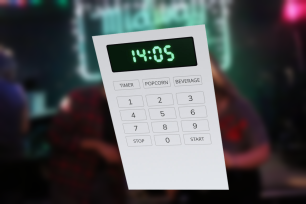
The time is h=14 m=5
